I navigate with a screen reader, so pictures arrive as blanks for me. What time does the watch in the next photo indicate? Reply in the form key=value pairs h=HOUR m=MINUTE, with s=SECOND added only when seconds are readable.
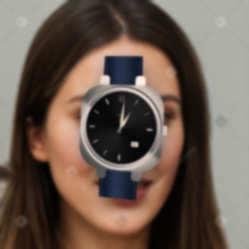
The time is h=1 m=1
